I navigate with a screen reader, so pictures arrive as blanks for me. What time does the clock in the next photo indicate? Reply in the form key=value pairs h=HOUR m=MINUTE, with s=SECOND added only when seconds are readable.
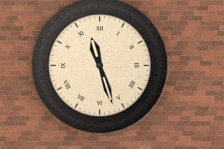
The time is h=11 m=27
